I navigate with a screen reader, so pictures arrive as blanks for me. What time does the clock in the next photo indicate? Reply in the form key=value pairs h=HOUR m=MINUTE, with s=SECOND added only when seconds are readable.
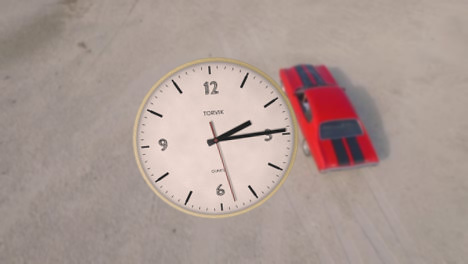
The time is h=2 m=14 s=28
